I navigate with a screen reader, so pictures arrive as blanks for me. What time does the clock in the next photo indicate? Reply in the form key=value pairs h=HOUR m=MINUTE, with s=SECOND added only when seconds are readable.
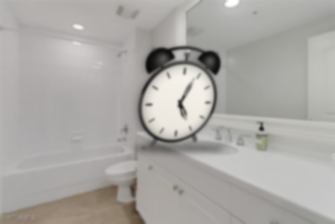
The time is h=5 m=4
